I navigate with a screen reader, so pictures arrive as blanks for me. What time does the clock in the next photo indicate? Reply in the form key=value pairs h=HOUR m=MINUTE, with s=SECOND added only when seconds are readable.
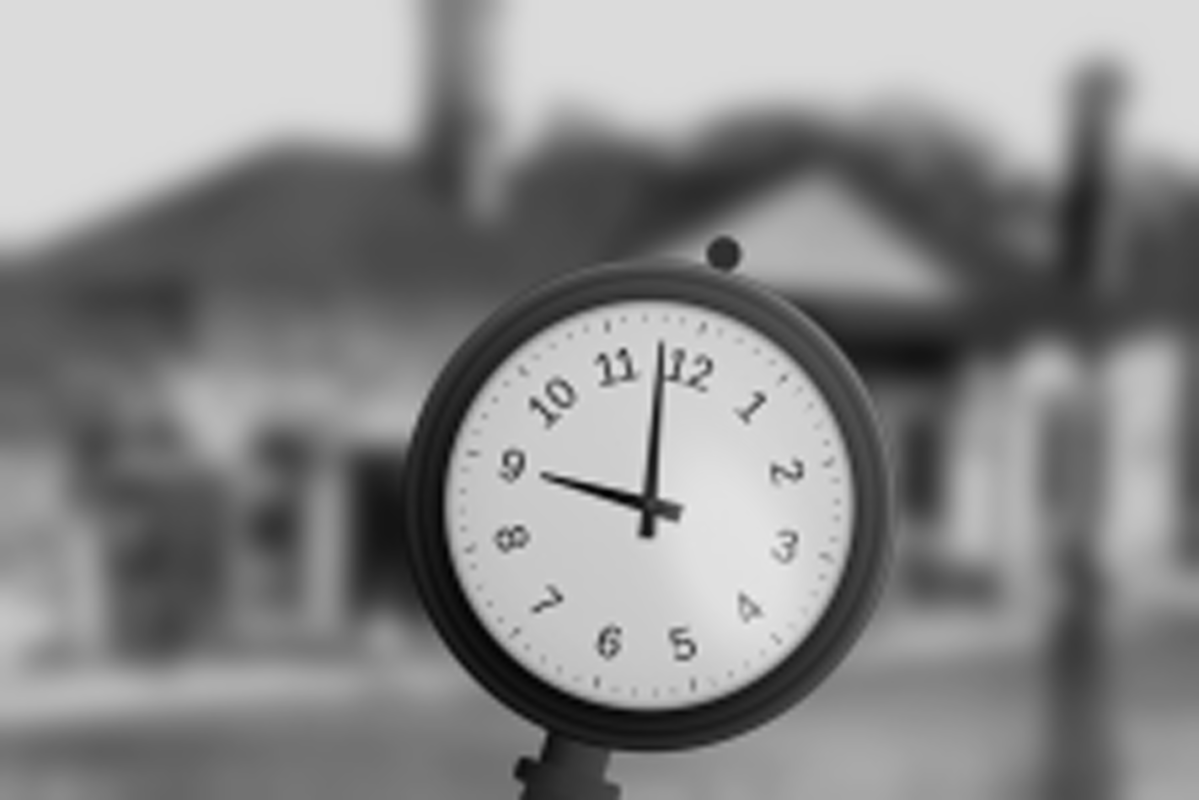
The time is h=8 m=58
